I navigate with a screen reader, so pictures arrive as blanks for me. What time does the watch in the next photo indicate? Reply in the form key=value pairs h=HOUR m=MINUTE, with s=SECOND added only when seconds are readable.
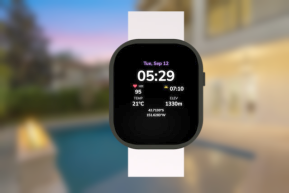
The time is h=5 m=29
